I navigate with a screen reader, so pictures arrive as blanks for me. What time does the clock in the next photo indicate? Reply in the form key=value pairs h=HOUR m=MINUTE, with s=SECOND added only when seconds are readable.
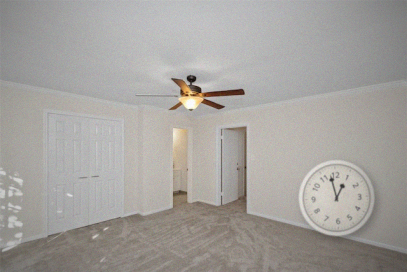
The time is h=12 m=58
